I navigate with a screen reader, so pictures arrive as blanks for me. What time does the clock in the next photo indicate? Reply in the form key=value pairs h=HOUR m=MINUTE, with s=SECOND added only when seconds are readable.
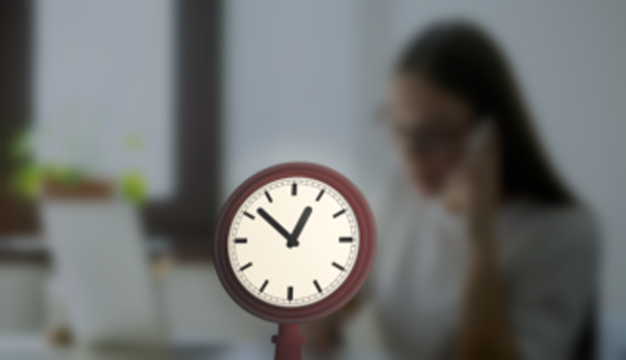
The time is h=12 m=52
